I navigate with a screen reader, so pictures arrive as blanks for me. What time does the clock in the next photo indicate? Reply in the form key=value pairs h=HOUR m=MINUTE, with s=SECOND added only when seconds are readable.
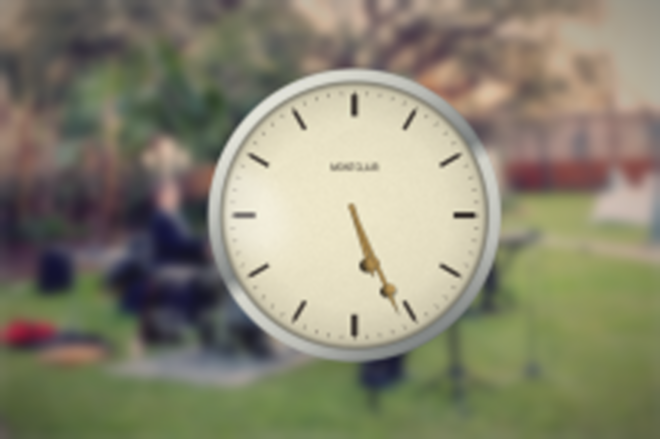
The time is h=5 m=26
